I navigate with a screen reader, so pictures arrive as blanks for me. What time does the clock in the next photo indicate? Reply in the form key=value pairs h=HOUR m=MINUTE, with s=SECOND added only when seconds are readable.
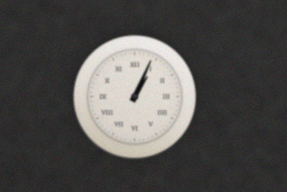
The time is h=1 m=4
